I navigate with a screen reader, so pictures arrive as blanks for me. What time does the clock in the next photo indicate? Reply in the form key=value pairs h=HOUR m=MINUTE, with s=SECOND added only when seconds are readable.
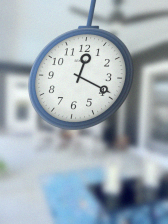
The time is h=12 m=19
